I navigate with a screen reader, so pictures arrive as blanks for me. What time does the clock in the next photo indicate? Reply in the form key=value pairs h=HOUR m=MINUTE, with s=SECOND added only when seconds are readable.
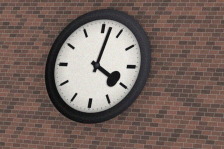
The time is h=4 m=2
